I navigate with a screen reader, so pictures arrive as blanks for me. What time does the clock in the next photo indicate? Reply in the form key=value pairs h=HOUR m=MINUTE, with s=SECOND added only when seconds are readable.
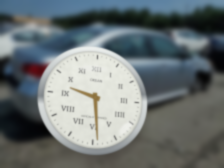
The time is h=9 m=29
